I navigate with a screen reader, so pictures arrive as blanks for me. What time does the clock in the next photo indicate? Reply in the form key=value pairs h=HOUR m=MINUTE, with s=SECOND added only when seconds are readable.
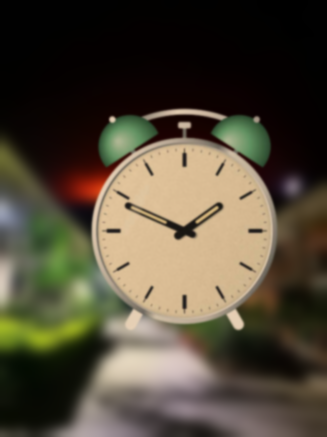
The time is h=1 m=49
